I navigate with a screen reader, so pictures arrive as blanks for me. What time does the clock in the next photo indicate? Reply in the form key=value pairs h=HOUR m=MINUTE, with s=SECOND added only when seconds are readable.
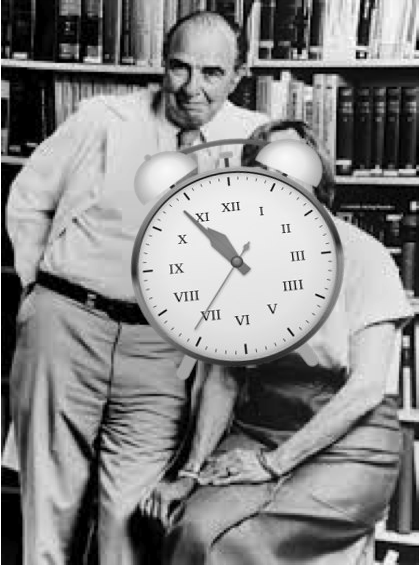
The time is h=10 m=53 s=36
